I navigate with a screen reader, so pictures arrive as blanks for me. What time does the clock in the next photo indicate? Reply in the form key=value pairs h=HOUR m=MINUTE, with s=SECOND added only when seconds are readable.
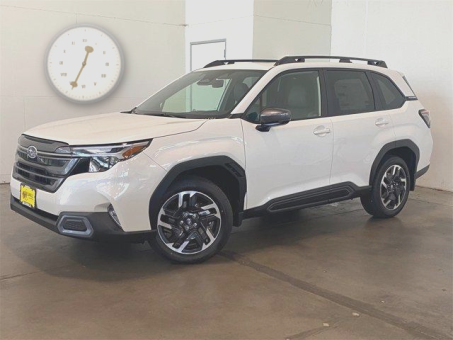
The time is h=12 m=34
